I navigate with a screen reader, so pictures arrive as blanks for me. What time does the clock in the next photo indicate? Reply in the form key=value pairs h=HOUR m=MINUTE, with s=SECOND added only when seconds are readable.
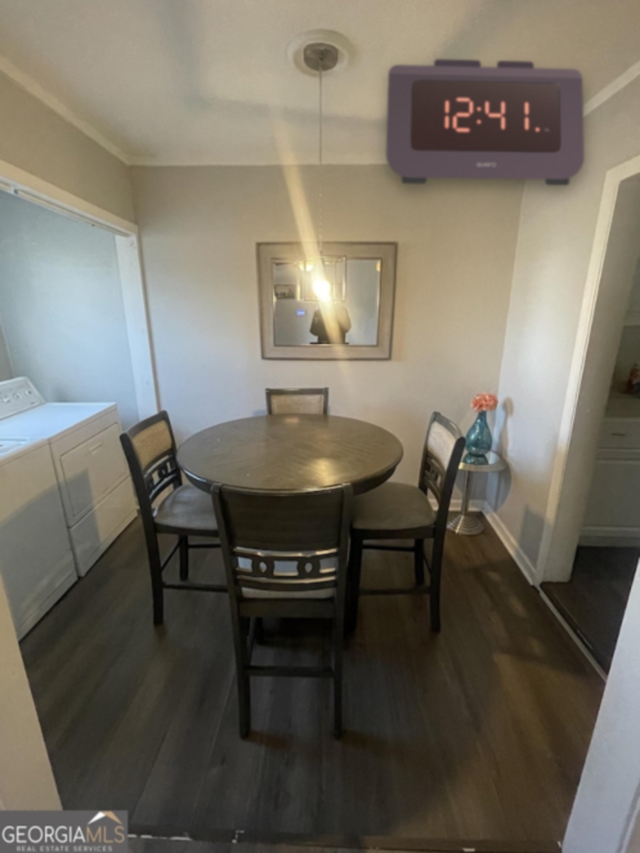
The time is h=12 m=41
